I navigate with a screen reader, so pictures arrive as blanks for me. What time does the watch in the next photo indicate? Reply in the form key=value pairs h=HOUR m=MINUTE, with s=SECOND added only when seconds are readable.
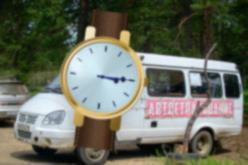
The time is h=3 m=15
